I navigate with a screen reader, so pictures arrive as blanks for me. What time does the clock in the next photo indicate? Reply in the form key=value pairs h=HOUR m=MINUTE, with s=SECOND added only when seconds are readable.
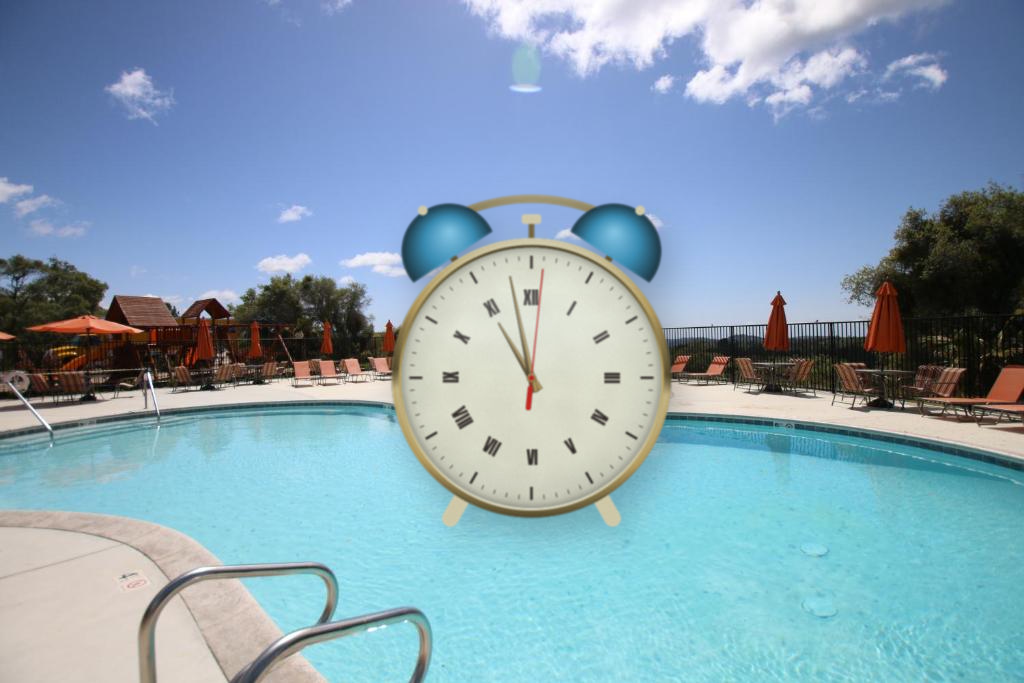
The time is h=10 m=58 s=1
